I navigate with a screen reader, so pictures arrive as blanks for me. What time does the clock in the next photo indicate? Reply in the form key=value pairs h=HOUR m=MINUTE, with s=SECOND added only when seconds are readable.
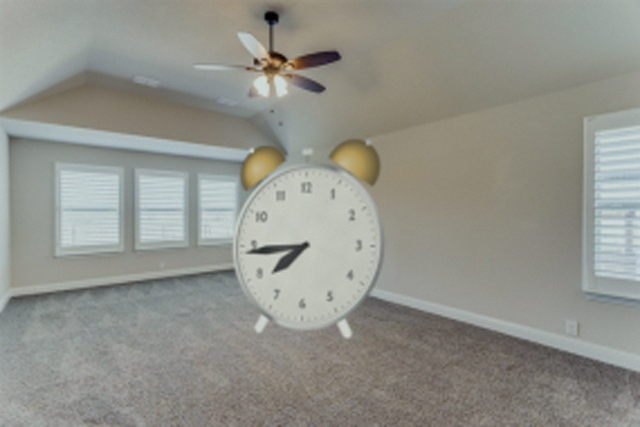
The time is h=7 m=44
